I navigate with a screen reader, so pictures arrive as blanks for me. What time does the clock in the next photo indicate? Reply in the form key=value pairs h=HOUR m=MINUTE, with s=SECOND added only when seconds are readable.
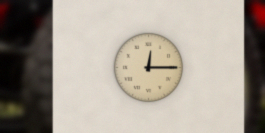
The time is h=12 m=15
